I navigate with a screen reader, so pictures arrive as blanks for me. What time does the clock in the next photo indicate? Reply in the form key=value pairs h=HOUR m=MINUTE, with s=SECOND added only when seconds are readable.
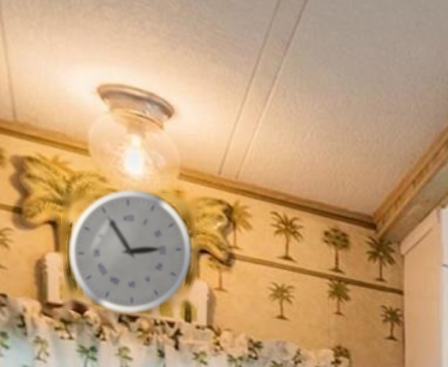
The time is h=2 m=55
